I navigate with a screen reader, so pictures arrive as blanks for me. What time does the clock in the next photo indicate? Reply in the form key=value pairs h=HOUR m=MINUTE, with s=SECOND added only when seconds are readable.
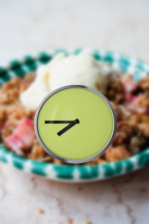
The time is h=7 m=45
